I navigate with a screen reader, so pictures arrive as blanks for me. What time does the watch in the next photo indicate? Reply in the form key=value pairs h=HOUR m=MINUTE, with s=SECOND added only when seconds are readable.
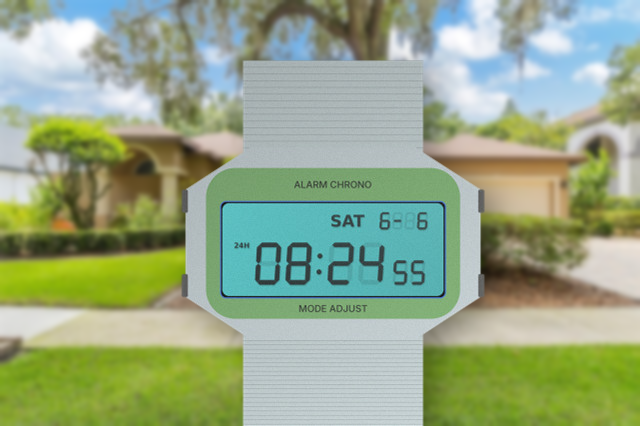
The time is h=8 m=24 s=55
